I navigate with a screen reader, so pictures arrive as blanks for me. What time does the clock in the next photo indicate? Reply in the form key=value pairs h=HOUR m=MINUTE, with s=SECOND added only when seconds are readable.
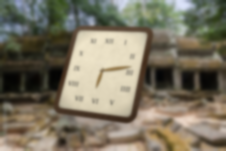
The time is h=6 m=13
